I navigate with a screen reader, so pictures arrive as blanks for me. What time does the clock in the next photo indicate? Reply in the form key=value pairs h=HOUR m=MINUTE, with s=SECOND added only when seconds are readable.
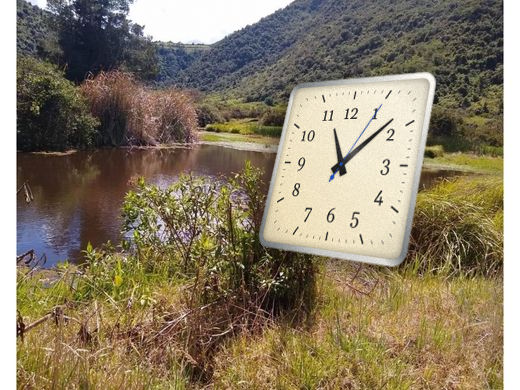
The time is h=11 m=8 s=5
